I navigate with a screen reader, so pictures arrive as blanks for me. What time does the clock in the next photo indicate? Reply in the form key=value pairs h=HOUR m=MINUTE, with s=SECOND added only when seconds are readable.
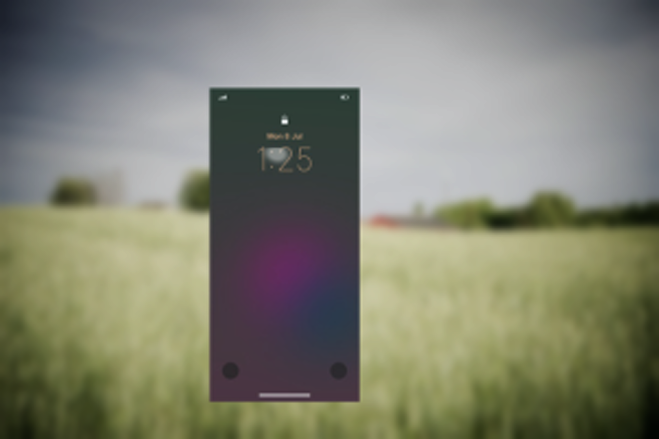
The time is h=1 m=25
